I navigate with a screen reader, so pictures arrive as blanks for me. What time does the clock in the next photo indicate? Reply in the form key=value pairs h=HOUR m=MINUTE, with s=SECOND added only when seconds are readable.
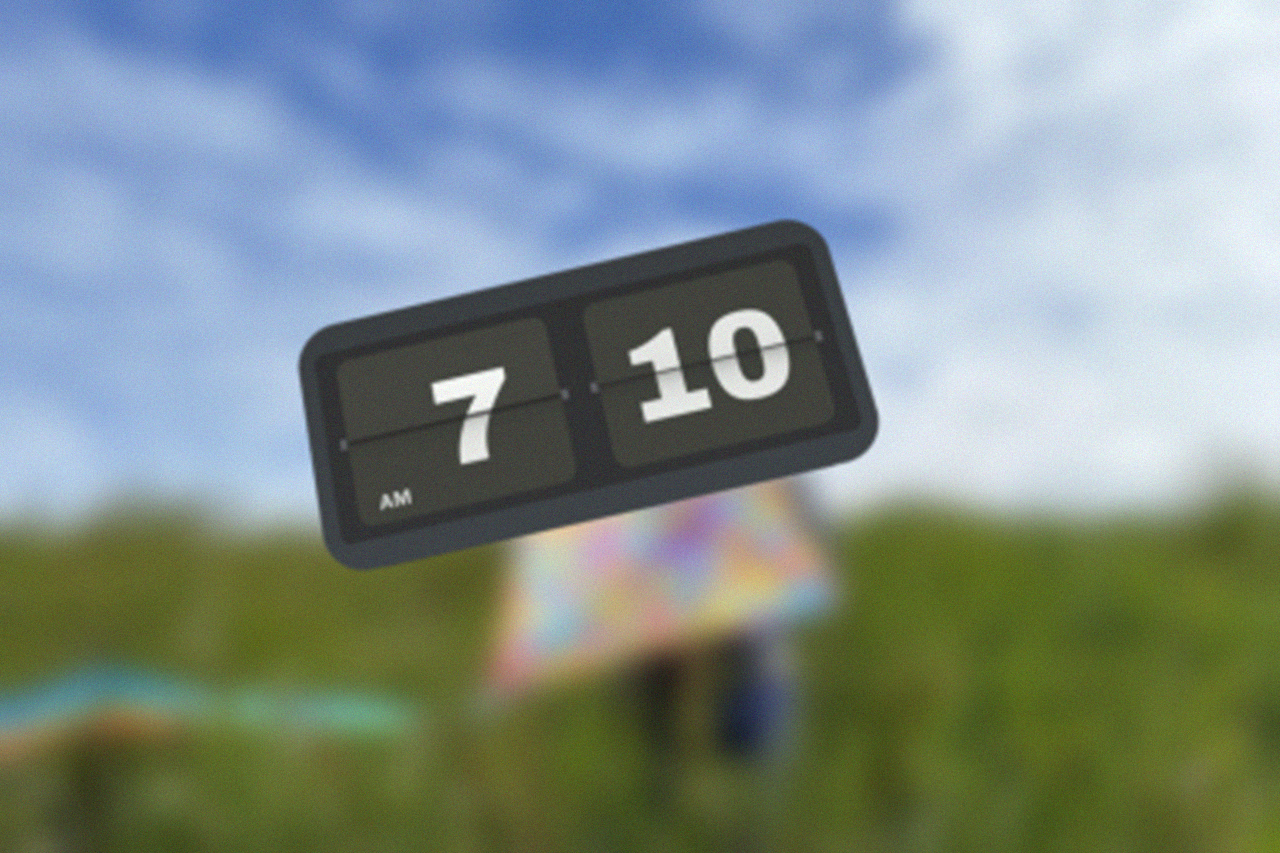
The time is h=7 m=10
